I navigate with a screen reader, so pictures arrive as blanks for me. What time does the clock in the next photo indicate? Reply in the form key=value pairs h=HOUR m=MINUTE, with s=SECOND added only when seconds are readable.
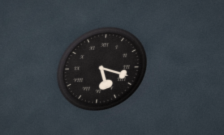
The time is h=5 m=18
